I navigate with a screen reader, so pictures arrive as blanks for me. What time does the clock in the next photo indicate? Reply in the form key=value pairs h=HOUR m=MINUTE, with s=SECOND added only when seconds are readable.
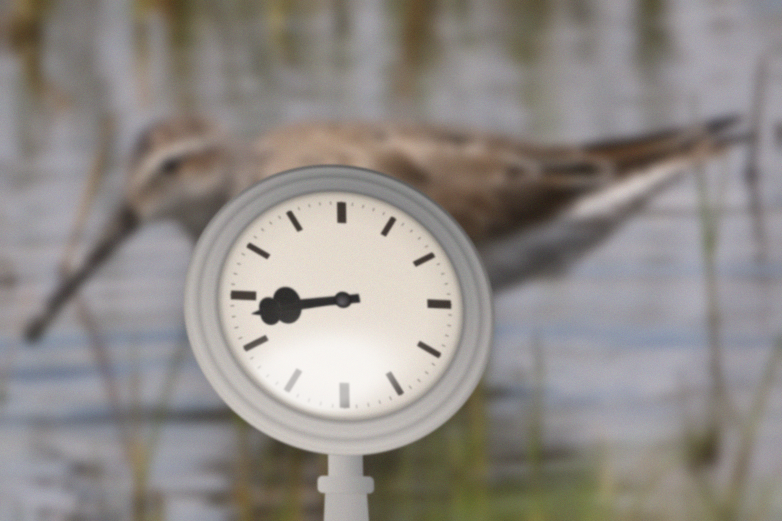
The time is h=8 m=43
